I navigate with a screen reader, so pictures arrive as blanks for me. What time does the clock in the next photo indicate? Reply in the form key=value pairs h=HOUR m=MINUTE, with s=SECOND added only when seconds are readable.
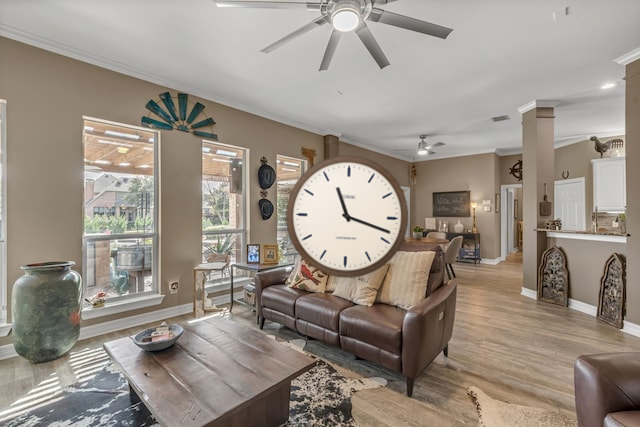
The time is h=11 m=18
